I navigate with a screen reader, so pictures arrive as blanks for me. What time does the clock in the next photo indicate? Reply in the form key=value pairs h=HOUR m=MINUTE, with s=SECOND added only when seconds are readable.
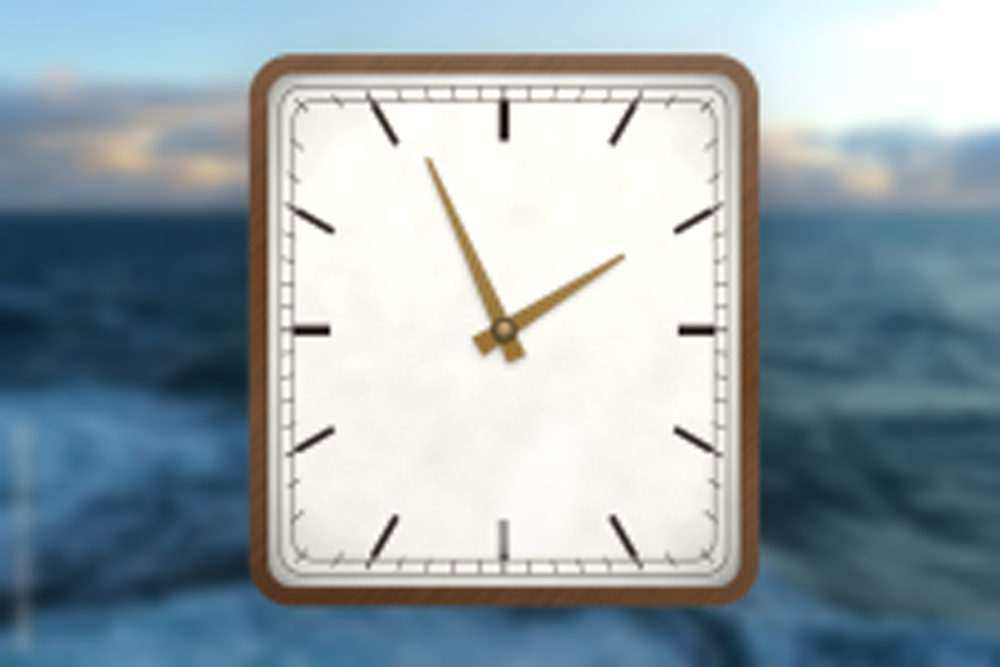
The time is h=1 m=56
